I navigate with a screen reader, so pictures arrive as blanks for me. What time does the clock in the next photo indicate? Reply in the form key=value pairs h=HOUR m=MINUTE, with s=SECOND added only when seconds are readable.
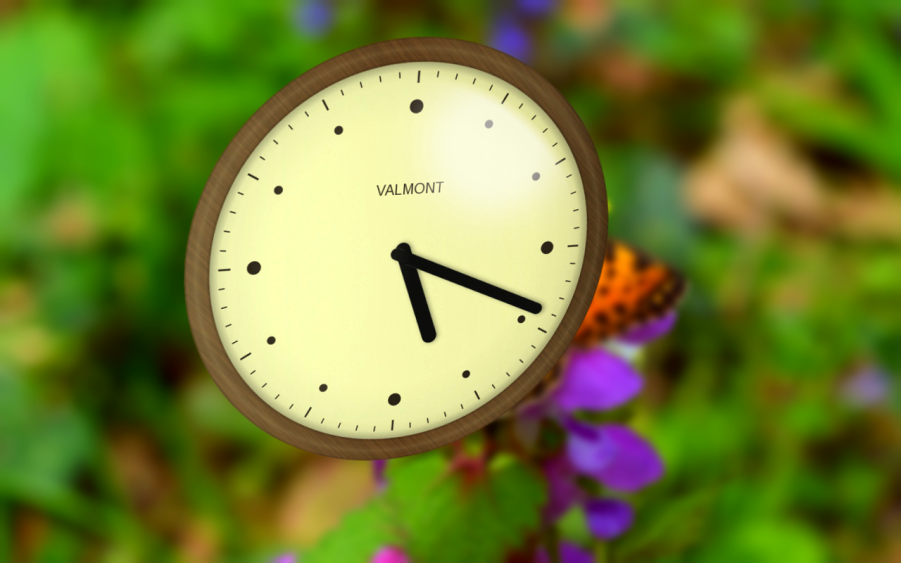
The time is h=5 m=19
